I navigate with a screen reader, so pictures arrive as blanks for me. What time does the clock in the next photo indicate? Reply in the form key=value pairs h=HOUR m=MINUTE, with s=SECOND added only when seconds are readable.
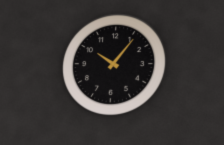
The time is h=10 m=6
